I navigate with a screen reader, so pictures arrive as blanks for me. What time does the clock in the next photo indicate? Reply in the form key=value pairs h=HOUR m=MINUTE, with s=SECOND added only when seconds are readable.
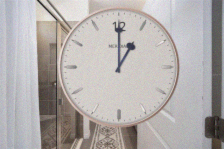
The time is h=1 m=0
